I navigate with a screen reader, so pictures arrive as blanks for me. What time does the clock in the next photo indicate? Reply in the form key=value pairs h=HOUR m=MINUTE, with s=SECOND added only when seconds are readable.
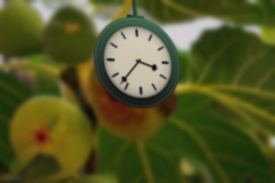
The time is h=3 m=37
